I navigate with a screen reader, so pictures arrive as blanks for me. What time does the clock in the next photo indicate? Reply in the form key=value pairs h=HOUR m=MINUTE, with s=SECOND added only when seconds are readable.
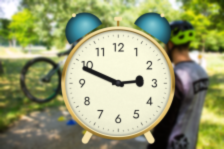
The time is h=2 m=49
